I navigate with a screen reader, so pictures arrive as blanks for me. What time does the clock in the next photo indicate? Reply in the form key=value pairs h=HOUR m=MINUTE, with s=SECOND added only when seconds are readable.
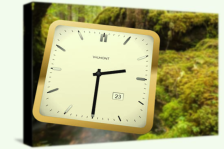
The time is h=2 m=30
